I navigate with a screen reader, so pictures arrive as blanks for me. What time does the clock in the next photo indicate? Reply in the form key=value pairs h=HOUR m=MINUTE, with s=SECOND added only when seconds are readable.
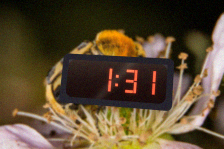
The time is h=1 m=31
